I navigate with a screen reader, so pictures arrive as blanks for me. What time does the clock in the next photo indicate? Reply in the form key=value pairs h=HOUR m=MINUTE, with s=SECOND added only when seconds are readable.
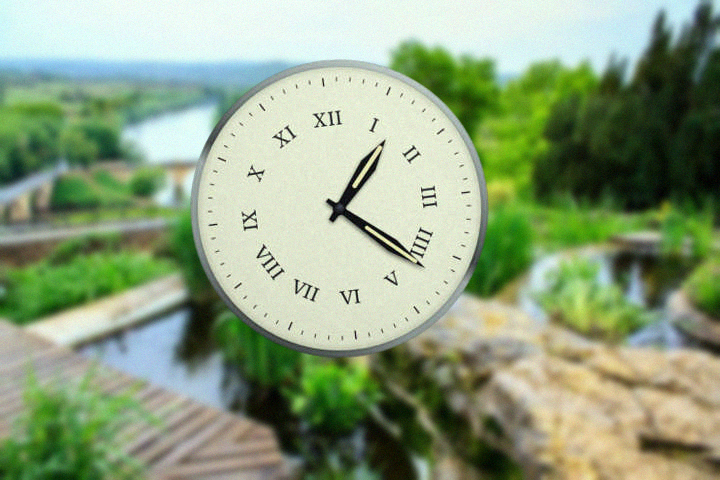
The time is h=1 m=22
